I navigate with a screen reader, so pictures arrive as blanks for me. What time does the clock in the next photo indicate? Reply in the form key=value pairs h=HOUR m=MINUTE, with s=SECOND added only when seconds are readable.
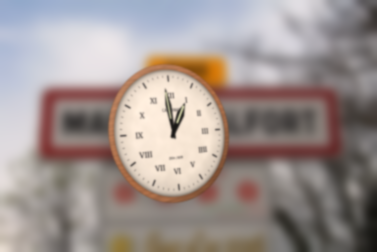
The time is h=12 m=59
